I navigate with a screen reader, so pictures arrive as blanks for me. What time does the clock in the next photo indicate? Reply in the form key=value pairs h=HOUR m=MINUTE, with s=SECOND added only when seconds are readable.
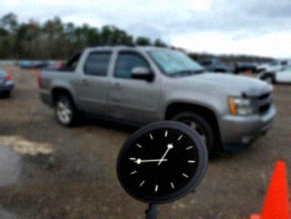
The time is h=12 m=44
